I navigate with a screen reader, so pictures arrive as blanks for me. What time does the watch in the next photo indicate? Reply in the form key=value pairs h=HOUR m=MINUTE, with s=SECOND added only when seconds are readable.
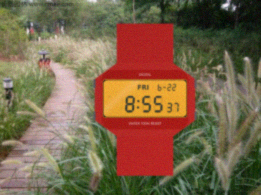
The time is h=8 m=55 s=37
